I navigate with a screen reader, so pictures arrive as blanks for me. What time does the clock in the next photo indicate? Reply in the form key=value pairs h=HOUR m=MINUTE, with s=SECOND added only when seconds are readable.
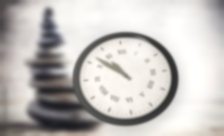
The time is h=10 m=52
